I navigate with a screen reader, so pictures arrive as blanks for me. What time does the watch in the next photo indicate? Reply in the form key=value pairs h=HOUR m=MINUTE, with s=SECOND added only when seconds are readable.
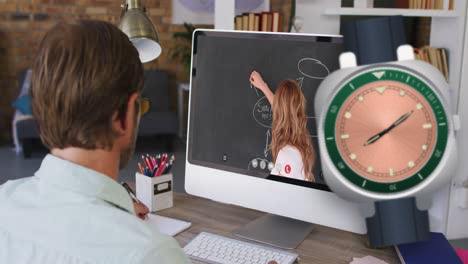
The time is h=8 m=10
